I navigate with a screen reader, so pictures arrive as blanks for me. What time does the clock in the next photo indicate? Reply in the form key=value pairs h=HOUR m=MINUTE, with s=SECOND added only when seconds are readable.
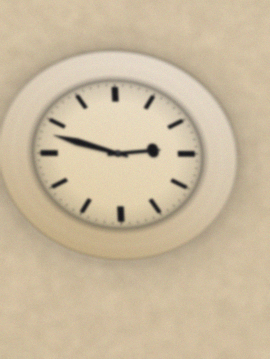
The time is h=2 m=48
